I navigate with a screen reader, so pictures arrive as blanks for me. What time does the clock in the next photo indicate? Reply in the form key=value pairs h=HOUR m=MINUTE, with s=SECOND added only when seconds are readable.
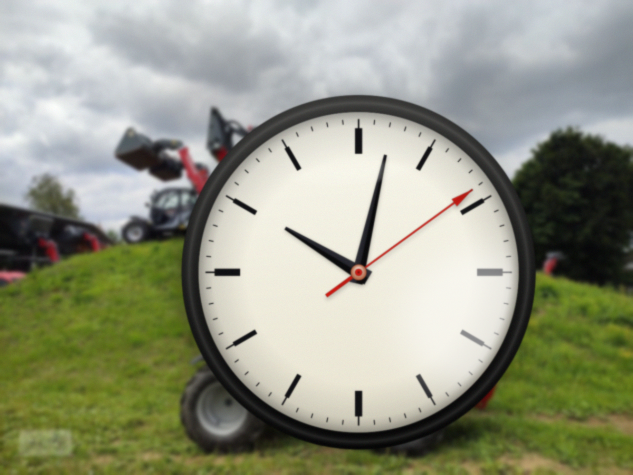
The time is h=10 m=2 s=9
